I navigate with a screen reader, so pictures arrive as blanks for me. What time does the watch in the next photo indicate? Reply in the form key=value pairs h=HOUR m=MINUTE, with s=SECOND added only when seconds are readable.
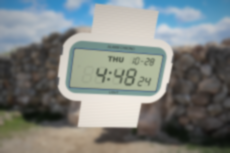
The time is h=4 m=48
